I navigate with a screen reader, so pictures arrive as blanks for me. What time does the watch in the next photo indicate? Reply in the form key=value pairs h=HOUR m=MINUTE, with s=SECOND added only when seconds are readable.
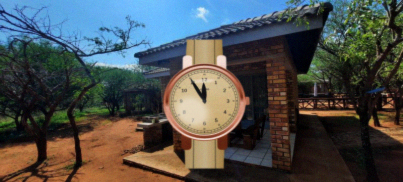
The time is h=11 m=55
